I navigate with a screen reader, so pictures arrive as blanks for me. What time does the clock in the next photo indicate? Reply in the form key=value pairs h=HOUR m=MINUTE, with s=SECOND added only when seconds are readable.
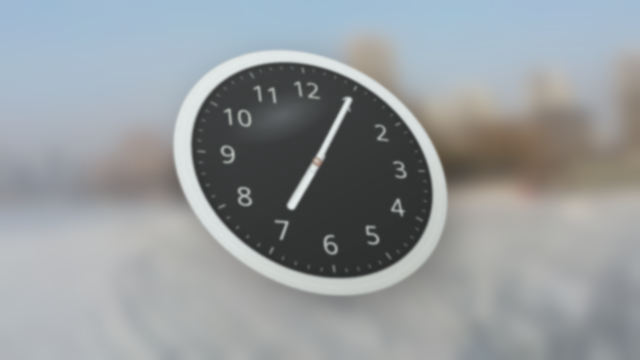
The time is h=7 m=5
